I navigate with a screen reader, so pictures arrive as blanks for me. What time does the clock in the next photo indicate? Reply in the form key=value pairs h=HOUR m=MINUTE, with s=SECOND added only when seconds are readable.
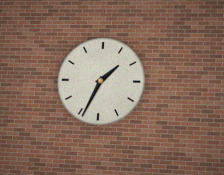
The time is h=1 m=34
